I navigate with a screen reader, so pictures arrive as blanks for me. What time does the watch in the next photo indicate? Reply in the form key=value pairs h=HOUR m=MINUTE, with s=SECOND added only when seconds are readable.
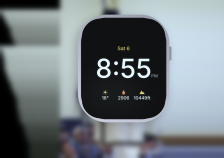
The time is h=8 m=55
